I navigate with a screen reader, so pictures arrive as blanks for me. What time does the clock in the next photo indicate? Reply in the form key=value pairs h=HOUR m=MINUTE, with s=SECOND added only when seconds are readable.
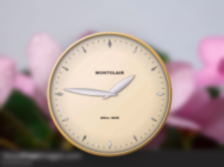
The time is h=1 m=46
